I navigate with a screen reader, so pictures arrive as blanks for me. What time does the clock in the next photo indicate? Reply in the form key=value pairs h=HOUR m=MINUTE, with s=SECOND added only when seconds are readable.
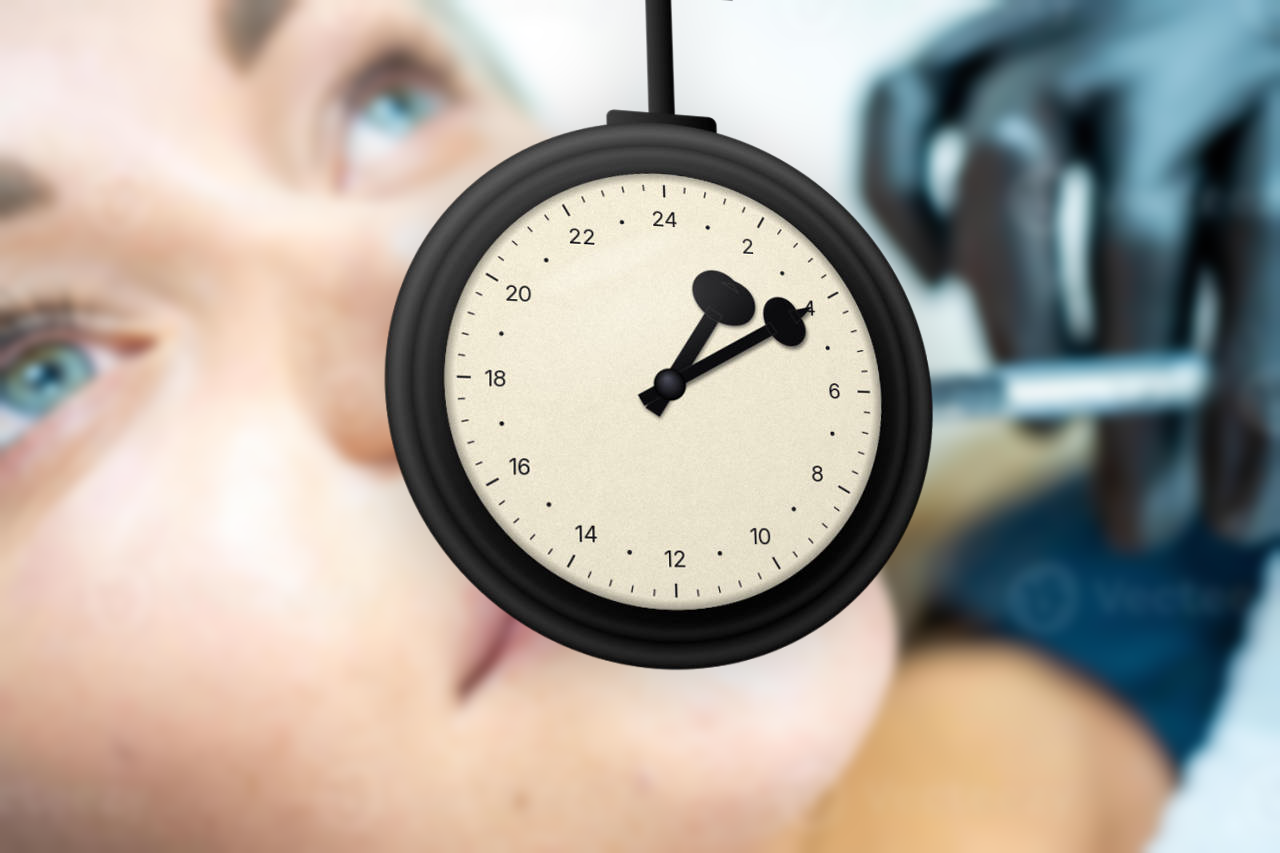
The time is h=2 m=10
